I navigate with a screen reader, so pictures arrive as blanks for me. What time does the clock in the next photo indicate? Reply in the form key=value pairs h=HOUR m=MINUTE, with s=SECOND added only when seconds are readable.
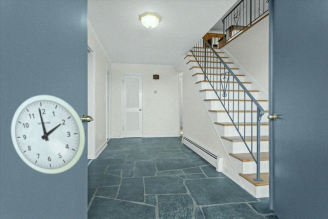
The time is h=1 m=59
